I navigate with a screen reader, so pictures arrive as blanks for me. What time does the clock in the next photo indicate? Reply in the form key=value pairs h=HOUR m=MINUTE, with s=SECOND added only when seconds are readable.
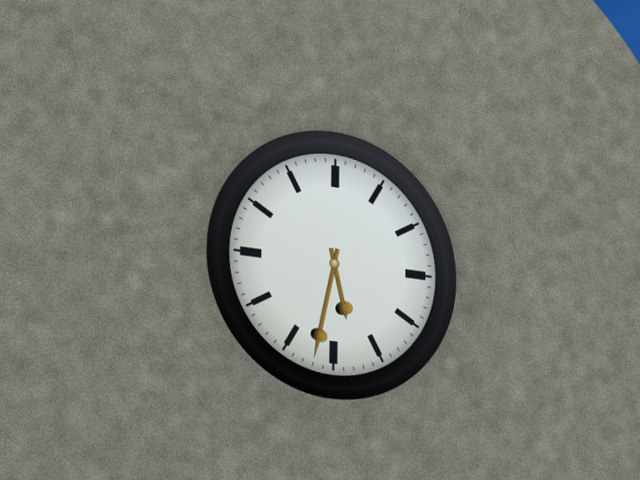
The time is h=5 m=32
